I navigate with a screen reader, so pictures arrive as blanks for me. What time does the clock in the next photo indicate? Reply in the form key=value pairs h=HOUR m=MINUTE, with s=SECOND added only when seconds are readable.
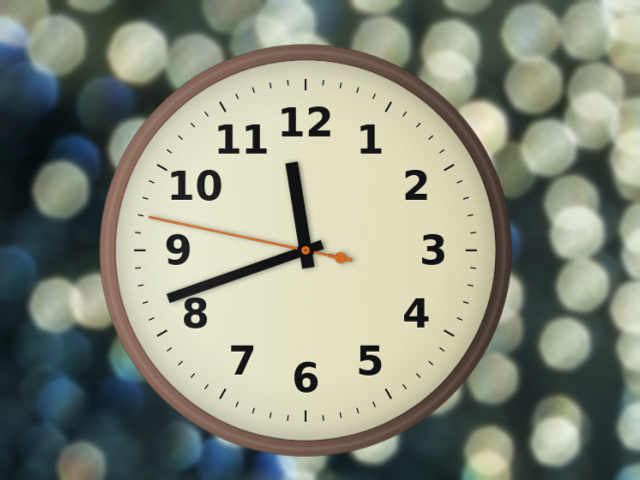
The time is h=11 m=41 s=47
